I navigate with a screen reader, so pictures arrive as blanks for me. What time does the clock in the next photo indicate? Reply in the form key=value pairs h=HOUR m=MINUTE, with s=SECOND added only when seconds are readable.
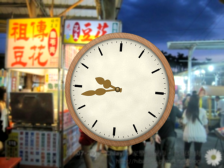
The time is h=9 m=43
